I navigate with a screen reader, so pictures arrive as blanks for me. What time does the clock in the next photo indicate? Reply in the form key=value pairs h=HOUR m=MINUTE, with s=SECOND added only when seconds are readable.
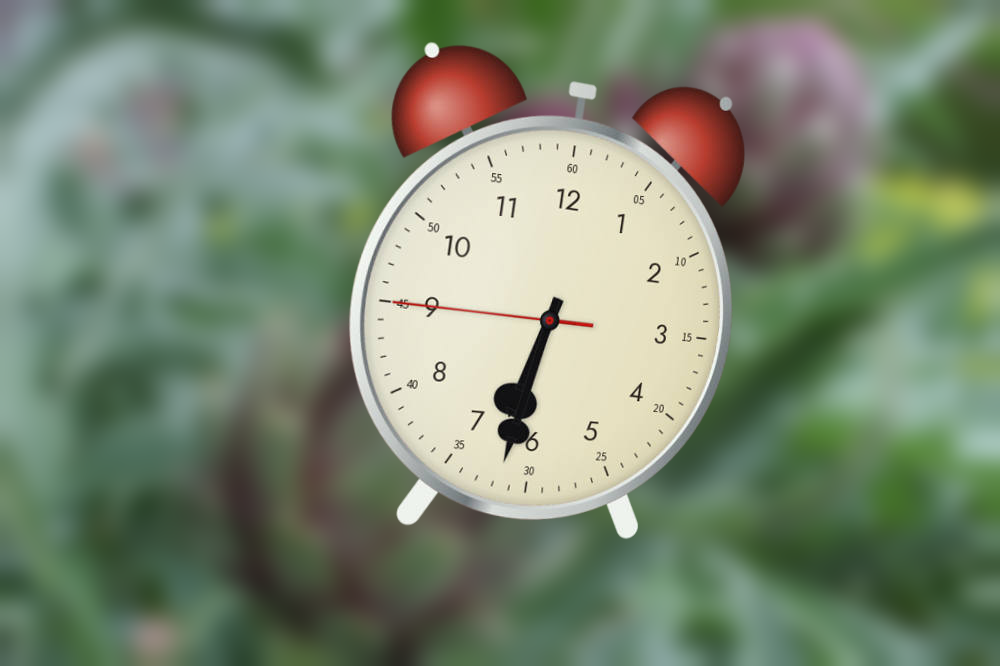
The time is h=6 m=31 s=45
